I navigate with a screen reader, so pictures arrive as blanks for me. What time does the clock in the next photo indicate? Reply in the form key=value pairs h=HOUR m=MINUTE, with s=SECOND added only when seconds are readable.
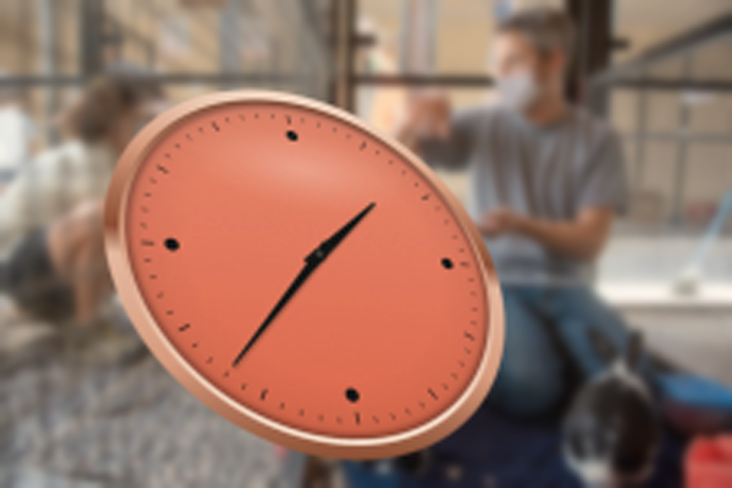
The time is h=1 m=37
